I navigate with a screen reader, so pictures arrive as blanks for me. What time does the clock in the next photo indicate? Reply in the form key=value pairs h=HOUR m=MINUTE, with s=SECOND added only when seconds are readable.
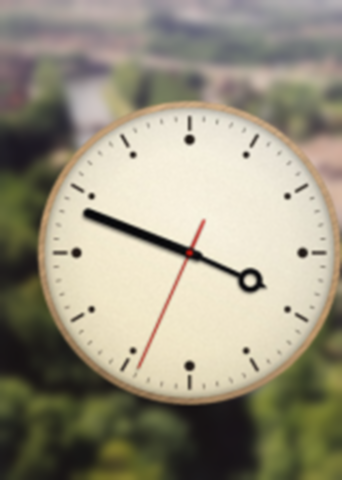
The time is h=3 m=48 s=34
